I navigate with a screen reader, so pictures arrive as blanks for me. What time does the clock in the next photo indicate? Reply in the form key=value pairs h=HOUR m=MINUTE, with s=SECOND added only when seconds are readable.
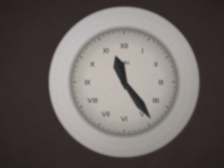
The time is h=11 m=24
